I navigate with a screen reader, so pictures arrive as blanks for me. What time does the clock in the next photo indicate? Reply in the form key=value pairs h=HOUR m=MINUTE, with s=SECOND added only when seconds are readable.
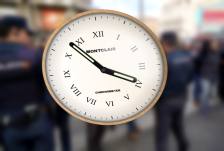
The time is h=3 m=53
